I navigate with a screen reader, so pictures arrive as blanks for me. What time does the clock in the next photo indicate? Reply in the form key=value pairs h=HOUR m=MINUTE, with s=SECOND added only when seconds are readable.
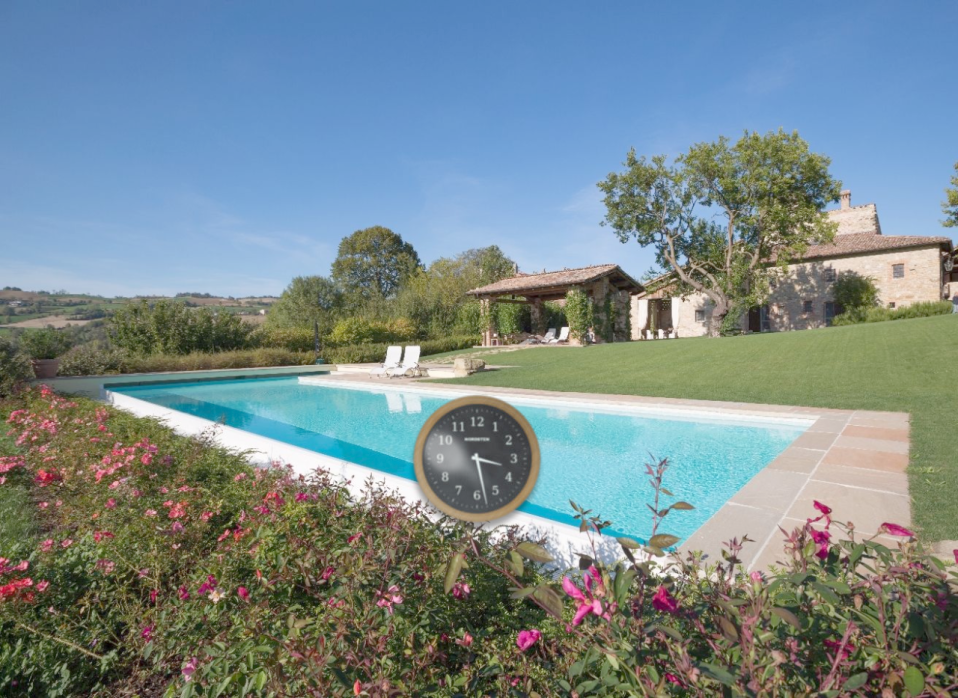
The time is h=3 m=28
